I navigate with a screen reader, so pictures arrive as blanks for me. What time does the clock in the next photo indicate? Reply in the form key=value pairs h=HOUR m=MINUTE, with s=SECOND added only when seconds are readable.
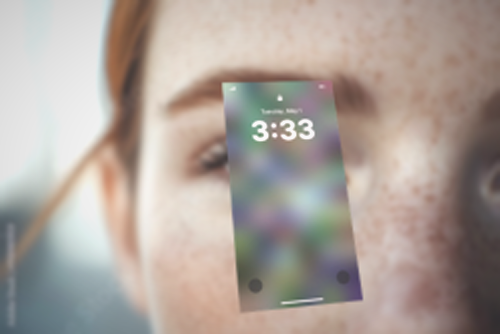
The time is h=3 m=33
